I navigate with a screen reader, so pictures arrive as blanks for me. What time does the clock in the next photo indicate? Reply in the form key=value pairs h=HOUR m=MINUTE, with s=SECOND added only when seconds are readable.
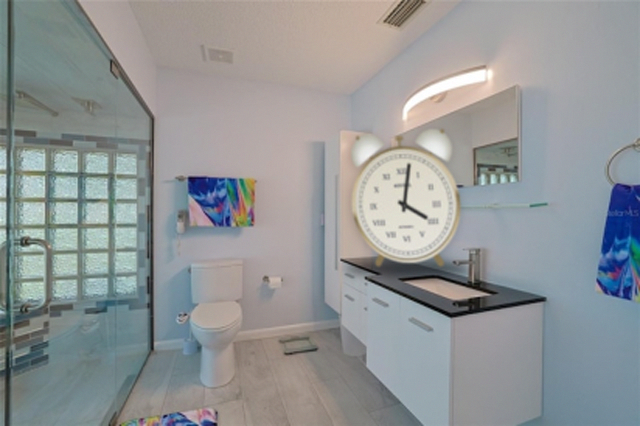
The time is h=4 m=2
